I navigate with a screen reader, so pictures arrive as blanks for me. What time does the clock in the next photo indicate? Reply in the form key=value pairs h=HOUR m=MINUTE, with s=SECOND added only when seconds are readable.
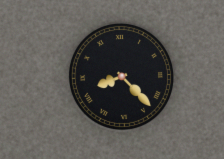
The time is h=8 m=23
